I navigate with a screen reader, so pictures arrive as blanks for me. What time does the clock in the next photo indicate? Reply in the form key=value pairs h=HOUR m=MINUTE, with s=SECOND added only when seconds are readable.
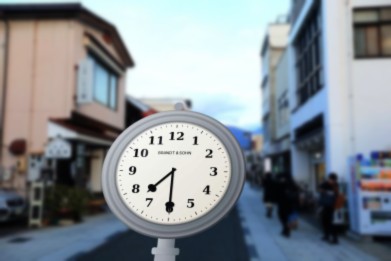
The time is h=7 m=30
